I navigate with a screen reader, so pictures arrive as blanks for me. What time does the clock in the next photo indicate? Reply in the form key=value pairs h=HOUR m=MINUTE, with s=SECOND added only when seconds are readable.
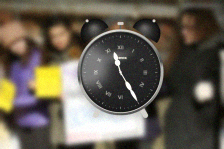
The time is h=11 m=25
